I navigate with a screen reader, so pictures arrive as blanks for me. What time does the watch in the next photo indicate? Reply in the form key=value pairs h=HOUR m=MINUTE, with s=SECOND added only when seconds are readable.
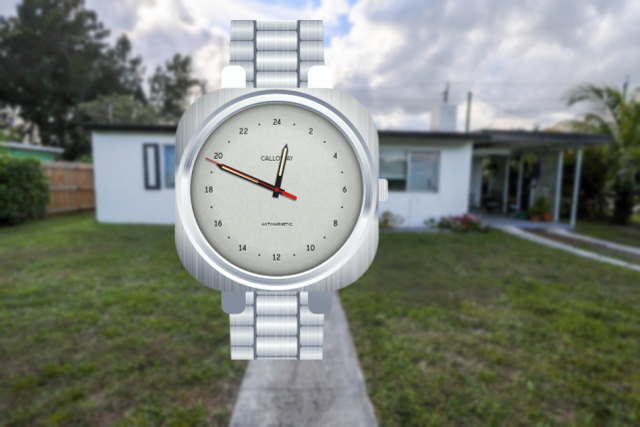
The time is h=0 m=48 s=49
